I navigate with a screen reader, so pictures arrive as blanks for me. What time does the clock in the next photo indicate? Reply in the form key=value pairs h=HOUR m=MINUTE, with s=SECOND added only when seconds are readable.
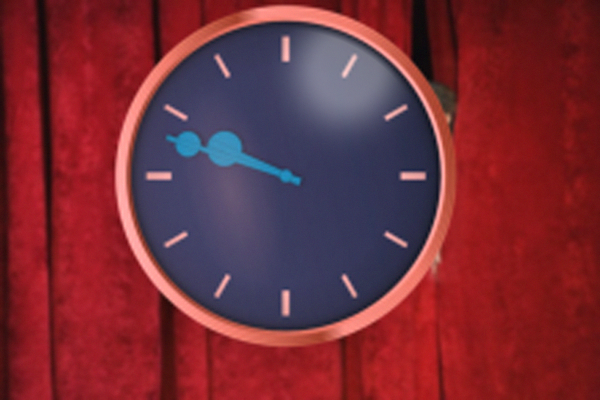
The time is h=9 m=48
